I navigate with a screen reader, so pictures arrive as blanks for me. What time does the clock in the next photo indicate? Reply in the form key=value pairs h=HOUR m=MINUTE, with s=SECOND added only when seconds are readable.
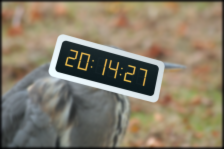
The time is h=20 m=14 s=27
